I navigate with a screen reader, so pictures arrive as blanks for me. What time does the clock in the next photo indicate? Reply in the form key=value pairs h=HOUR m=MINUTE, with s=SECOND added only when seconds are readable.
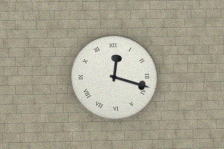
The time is h=12 m=18
